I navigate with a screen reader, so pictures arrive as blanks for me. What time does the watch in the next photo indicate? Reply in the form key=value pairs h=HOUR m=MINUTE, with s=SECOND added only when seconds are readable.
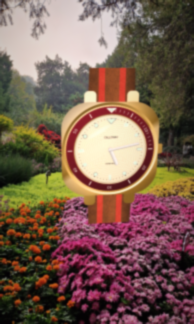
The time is h=5 m=13
